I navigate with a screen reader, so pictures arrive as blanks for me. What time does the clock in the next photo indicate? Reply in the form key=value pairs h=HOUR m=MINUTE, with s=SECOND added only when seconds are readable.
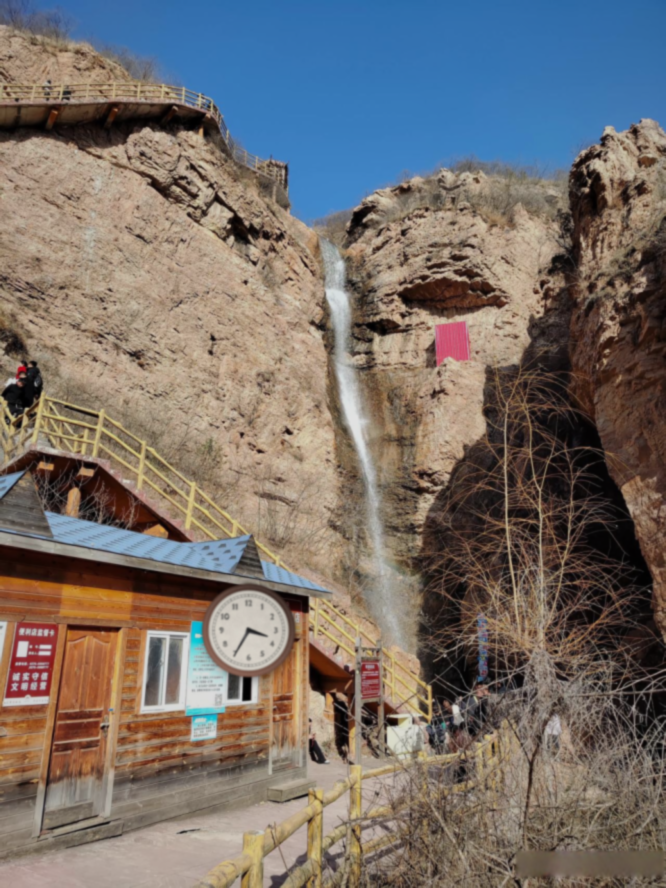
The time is h=3 m=35
